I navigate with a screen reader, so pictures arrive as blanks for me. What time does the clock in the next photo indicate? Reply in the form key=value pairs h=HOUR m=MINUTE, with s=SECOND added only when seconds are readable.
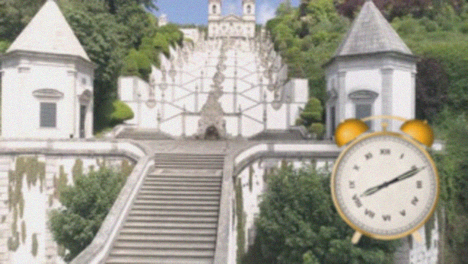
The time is h=8 m=11
